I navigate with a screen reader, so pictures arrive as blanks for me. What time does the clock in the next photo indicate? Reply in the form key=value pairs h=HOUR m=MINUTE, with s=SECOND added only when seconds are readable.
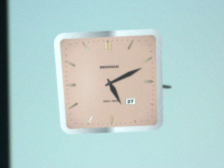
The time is h=5 m=11
